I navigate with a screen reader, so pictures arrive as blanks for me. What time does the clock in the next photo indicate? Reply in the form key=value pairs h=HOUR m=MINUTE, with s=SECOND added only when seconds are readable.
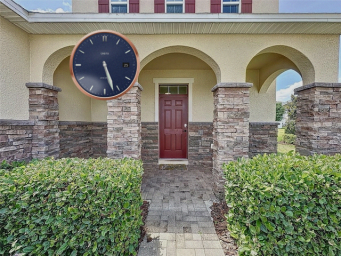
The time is h=5 m=27
